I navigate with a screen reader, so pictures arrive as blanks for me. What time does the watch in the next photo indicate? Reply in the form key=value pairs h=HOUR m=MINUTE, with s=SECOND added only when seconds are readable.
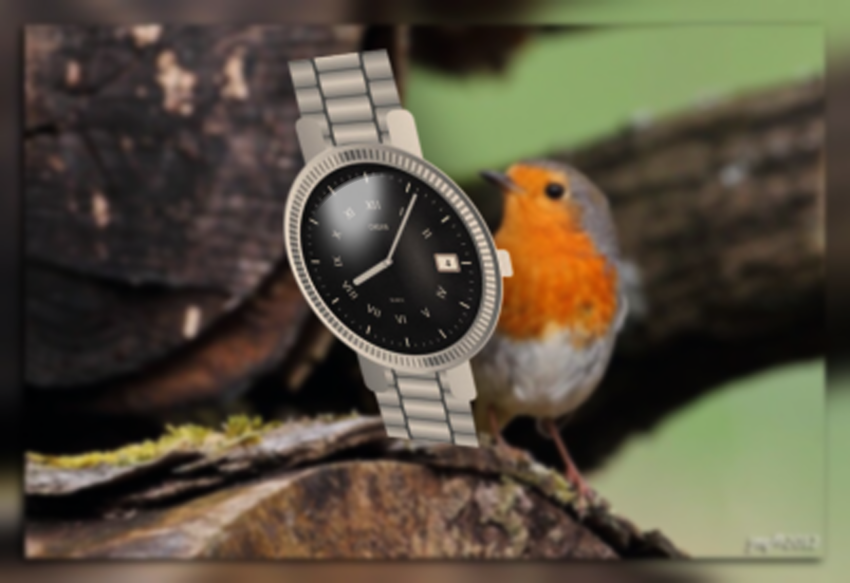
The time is h=8 m=6
